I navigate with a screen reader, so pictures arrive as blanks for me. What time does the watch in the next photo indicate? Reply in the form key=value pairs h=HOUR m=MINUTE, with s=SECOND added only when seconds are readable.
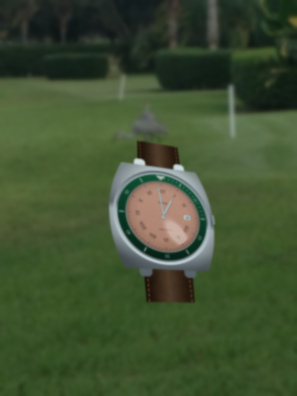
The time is h=12 m=59
